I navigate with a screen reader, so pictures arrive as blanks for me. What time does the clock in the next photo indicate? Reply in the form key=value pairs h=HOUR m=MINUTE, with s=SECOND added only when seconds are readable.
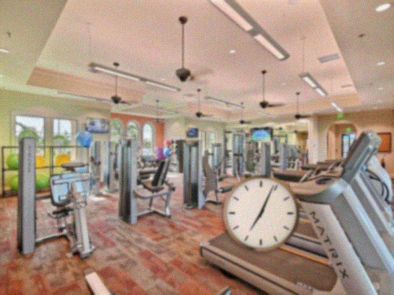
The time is h=7 m=4
